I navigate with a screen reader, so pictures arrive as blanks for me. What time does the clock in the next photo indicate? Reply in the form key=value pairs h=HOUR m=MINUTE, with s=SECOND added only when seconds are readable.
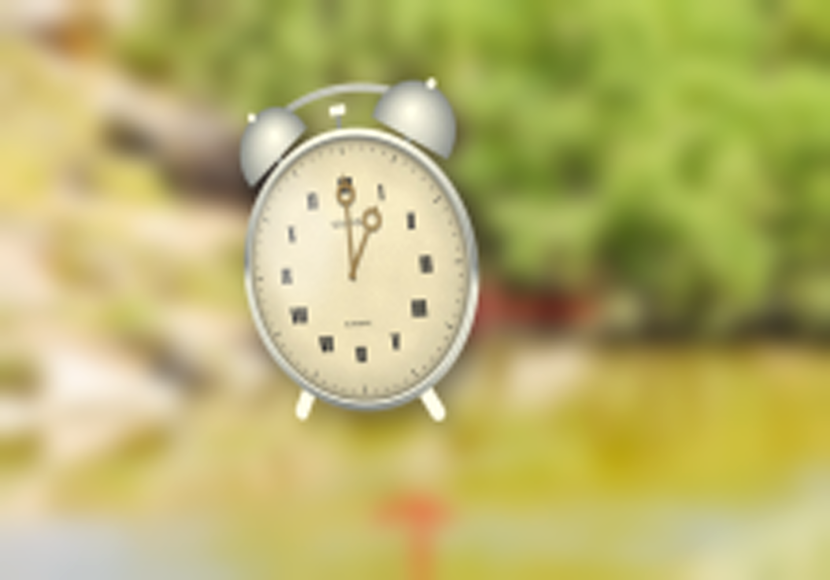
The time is h=1 m=0
